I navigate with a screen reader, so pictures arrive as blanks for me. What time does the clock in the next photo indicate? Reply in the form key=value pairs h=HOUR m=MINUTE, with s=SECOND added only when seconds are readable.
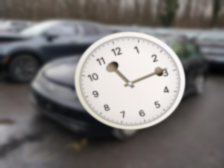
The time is h=11 m=14
